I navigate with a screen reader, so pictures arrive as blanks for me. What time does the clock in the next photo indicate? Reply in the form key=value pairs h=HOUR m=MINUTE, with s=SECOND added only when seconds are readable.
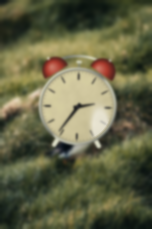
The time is h=2 m=36
